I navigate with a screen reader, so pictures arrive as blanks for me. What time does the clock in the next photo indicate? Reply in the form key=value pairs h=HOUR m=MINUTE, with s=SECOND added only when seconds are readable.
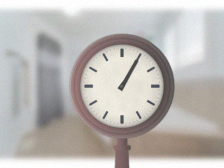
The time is h=1 m=5
